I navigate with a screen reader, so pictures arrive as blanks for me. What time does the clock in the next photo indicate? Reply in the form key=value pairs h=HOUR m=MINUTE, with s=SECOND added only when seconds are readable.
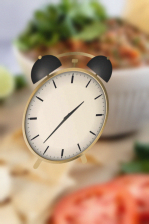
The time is h=1 m=37
